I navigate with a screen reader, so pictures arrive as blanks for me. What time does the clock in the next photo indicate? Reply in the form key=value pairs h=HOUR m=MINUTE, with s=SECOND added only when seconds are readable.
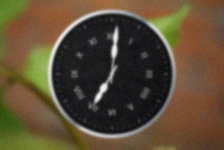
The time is h=7 m=1
